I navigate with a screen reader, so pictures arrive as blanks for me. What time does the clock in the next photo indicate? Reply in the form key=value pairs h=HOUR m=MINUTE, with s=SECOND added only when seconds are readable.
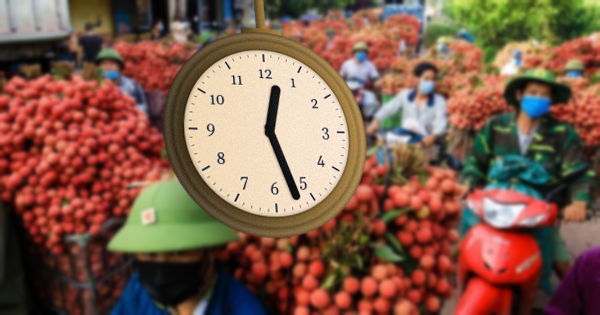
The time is h=12 m=27
